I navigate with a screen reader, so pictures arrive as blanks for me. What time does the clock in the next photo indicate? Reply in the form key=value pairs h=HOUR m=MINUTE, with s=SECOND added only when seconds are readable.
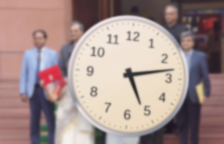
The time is h=5 m=13
